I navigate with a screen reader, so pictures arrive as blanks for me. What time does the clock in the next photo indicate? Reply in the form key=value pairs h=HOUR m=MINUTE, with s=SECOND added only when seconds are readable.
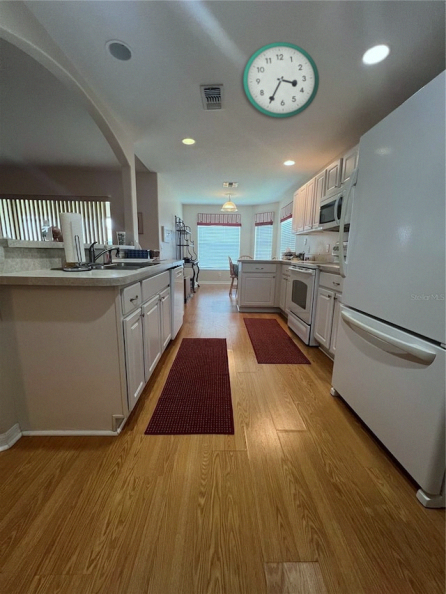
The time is h=3 m=35
